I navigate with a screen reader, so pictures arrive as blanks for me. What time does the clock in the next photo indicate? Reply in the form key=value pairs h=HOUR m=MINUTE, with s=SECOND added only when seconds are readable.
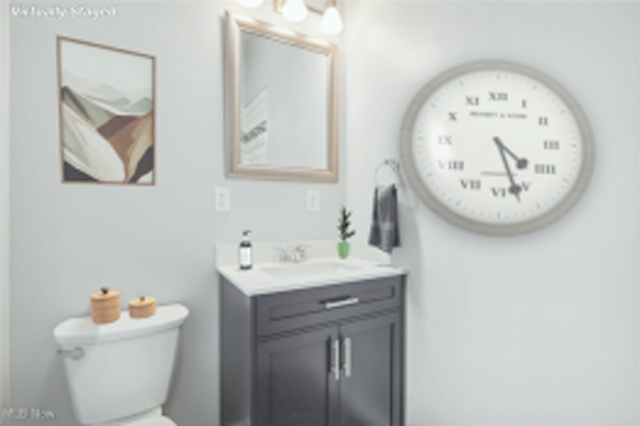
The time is h=4 m=27
